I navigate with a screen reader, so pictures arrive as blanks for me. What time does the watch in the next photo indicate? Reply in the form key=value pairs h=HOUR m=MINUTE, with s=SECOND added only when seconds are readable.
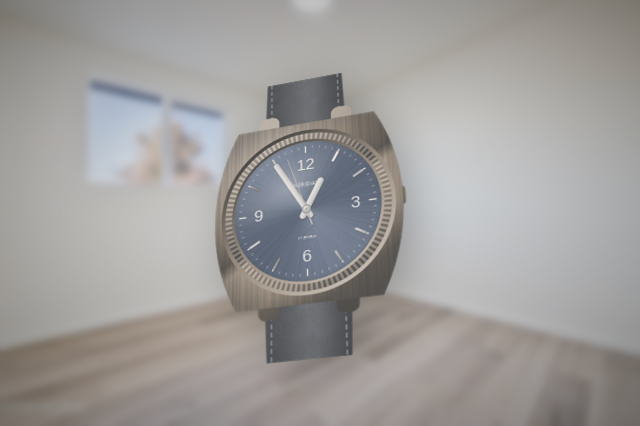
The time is h=12 m=54 s=57
